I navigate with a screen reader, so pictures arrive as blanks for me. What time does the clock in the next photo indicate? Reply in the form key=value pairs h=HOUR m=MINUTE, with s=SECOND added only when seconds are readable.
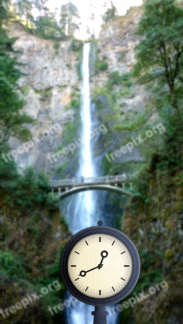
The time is h=12 m=41
